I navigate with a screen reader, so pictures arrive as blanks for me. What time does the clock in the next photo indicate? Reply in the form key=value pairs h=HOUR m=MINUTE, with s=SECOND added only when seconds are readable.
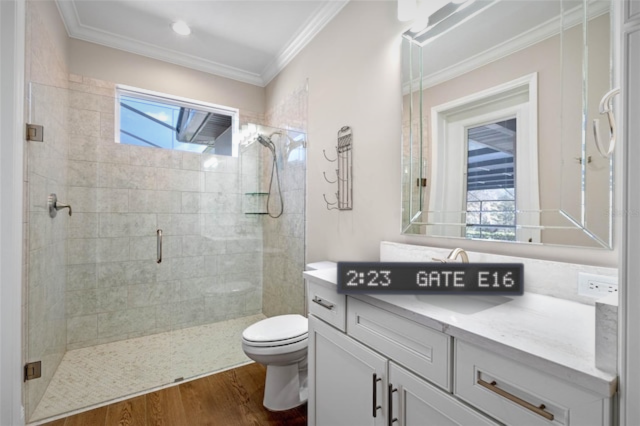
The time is h=2 m=23
